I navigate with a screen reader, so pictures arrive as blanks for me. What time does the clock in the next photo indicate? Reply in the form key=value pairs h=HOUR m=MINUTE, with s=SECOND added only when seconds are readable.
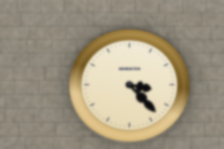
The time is h=3 m=23
